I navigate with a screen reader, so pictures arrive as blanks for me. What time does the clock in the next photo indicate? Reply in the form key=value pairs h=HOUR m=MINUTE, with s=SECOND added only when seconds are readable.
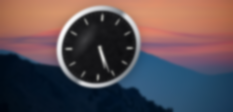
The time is h=5 m=26
